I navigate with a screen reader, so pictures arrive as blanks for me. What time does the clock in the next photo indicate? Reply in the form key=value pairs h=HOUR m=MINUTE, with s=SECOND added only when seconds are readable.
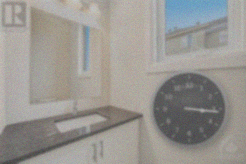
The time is h=3 m=16
